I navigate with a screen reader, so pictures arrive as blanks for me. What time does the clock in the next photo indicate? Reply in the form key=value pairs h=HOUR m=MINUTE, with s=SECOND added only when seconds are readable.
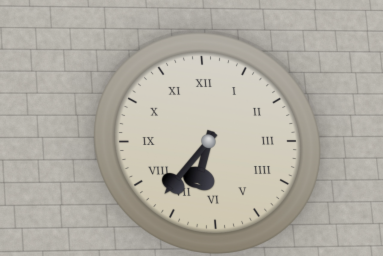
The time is h=6 m=37
